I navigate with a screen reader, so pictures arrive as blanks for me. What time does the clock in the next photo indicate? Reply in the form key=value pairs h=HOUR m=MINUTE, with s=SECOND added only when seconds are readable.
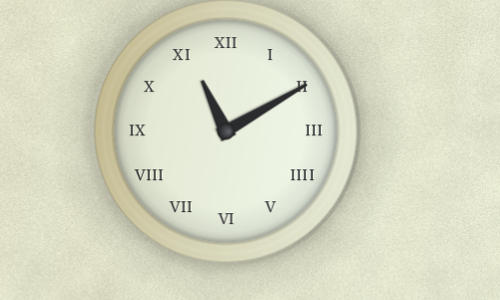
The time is h=11 m=10
